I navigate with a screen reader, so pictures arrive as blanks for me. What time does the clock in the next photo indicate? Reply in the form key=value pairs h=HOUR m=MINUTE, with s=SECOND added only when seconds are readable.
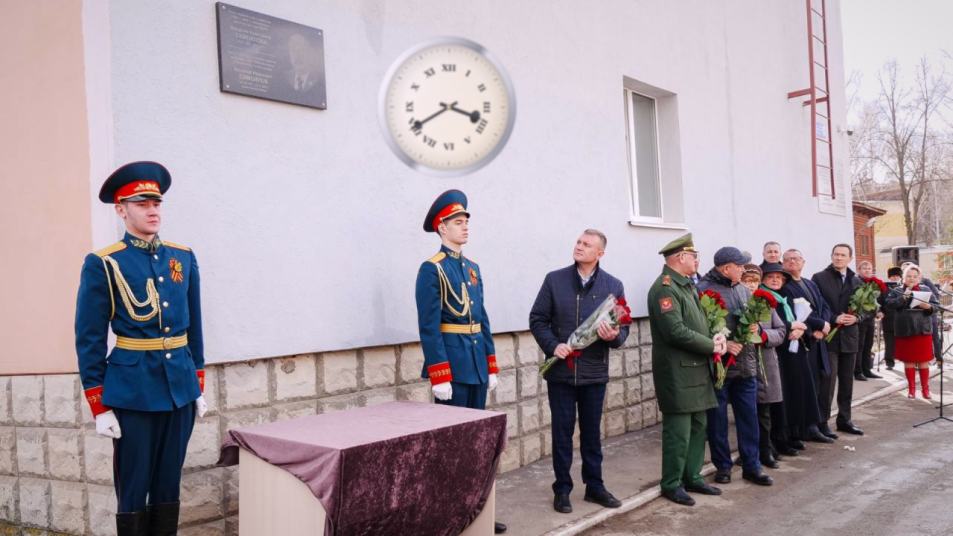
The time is h=3 m=40
